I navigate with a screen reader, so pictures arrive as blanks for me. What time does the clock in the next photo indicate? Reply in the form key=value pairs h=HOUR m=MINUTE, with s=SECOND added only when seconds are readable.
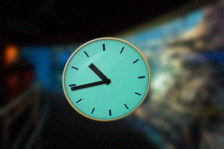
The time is h=10 m=44
